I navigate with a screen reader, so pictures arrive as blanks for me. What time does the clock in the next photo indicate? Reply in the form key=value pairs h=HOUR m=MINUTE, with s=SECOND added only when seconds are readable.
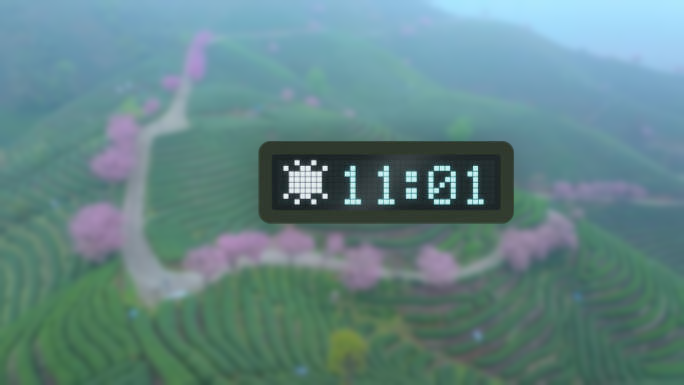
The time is h=11 m=1
